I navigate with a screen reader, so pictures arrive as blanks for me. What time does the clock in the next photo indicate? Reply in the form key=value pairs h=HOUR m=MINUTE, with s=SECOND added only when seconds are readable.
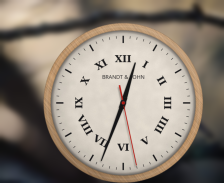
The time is h=12 m=33 s=28
